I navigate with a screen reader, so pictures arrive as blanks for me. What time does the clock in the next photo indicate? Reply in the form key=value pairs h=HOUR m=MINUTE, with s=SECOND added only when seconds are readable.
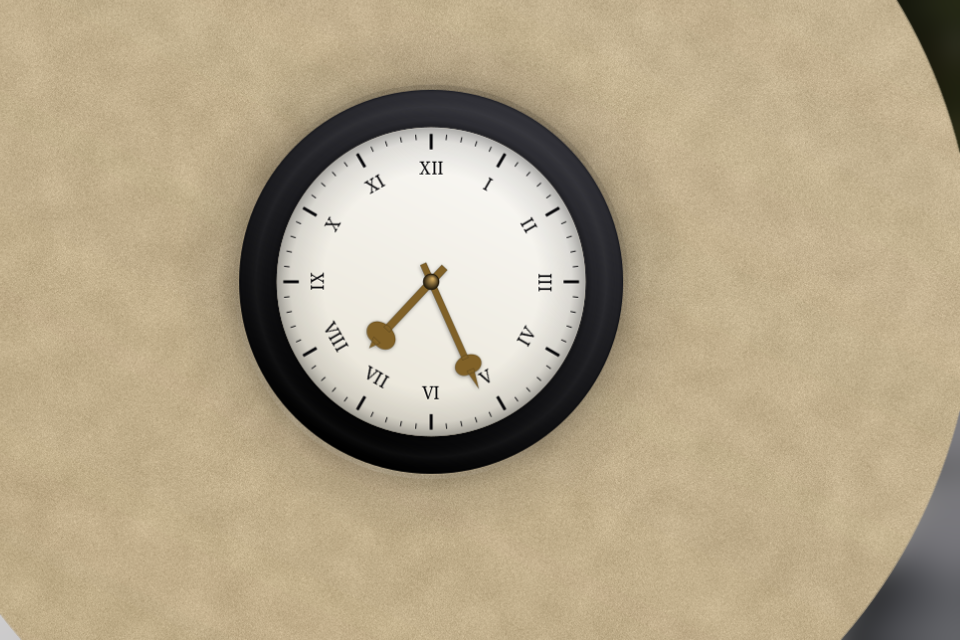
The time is h=7 m=26
